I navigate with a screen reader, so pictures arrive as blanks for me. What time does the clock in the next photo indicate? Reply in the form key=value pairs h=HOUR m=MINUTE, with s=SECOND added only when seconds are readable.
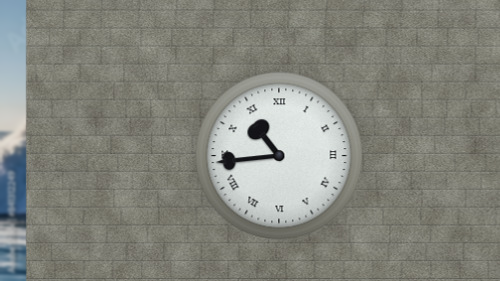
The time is h=10 m=44
